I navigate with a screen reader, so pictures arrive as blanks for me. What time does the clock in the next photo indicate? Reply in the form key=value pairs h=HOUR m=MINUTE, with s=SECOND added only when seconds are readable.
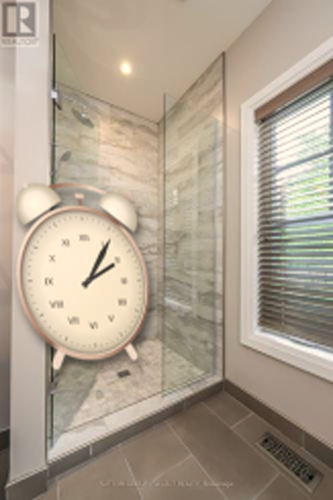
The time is h=2 m=6
